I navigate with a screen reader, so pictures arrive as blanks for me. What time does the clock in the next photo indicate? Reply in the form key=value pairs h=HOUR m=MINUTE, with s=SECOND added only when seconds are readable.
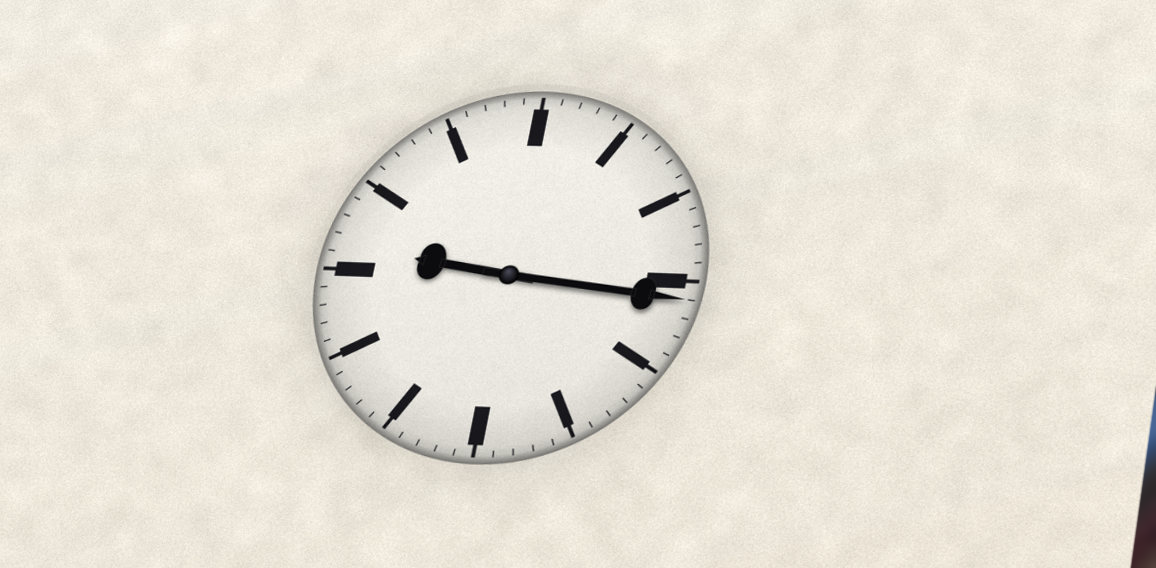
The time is h=9 m=16
